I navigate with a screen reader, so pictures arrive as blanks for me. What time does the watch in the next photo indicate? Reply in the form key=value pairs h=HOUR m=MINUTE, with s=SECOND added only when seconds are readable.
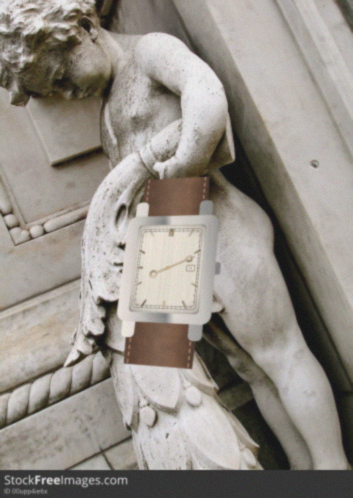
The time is h=8 m=11
